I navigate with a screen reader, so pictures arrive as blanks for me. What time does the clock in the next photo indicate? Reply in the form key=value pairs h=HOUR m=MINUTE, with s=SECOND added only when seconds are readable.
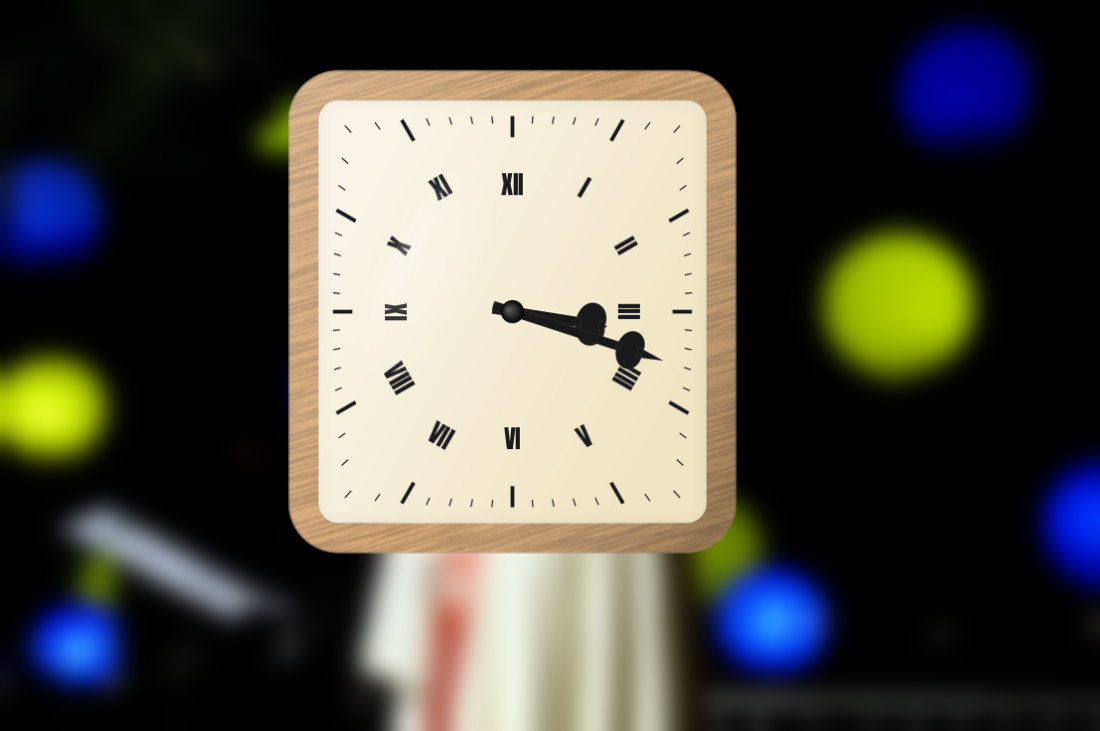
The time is h=3 m=18
